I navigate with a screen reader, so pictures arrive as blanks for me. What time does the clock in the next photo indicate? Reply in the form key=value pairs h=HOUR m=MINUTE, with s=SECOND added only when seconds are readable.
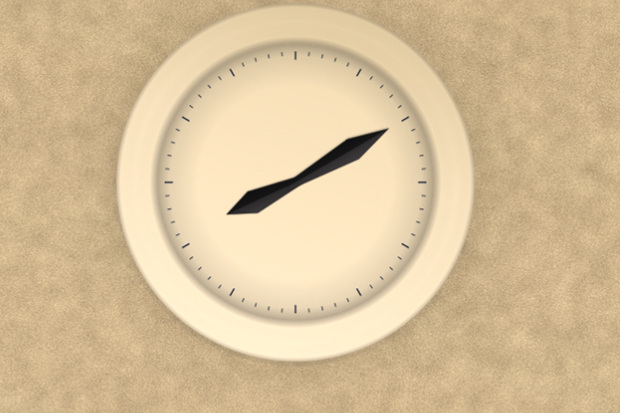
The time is h=8 m=10
